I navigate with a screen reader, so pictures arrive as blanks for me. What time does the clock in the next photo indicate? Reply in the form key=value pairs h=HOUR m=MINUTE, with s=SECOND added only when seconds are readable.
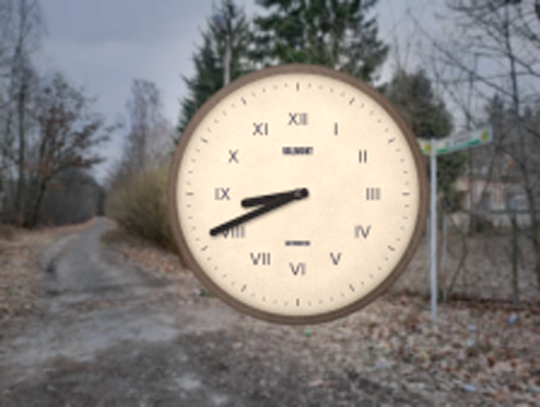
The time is h=8 m=41
